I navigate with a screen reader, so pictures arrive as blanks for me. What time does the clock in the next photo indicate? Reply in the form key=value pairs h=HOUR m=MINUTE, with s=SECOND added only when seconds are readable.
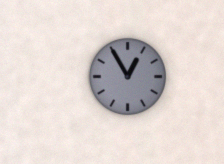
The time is h=12 m=55
